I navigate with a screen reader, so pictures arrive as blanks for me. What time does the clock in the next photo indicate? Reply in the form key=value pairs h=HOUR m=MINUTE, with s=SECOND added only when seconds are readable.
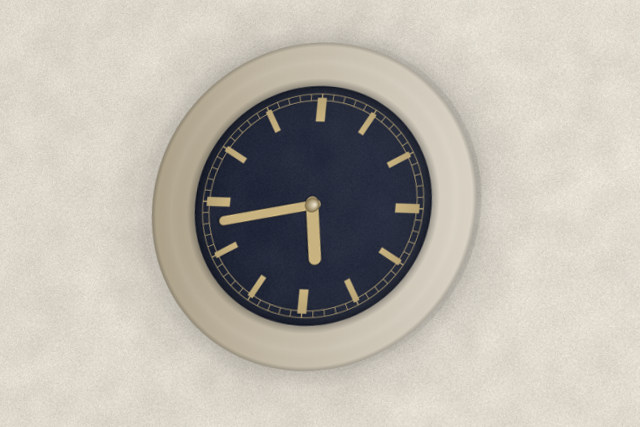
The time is h=5 m=43
